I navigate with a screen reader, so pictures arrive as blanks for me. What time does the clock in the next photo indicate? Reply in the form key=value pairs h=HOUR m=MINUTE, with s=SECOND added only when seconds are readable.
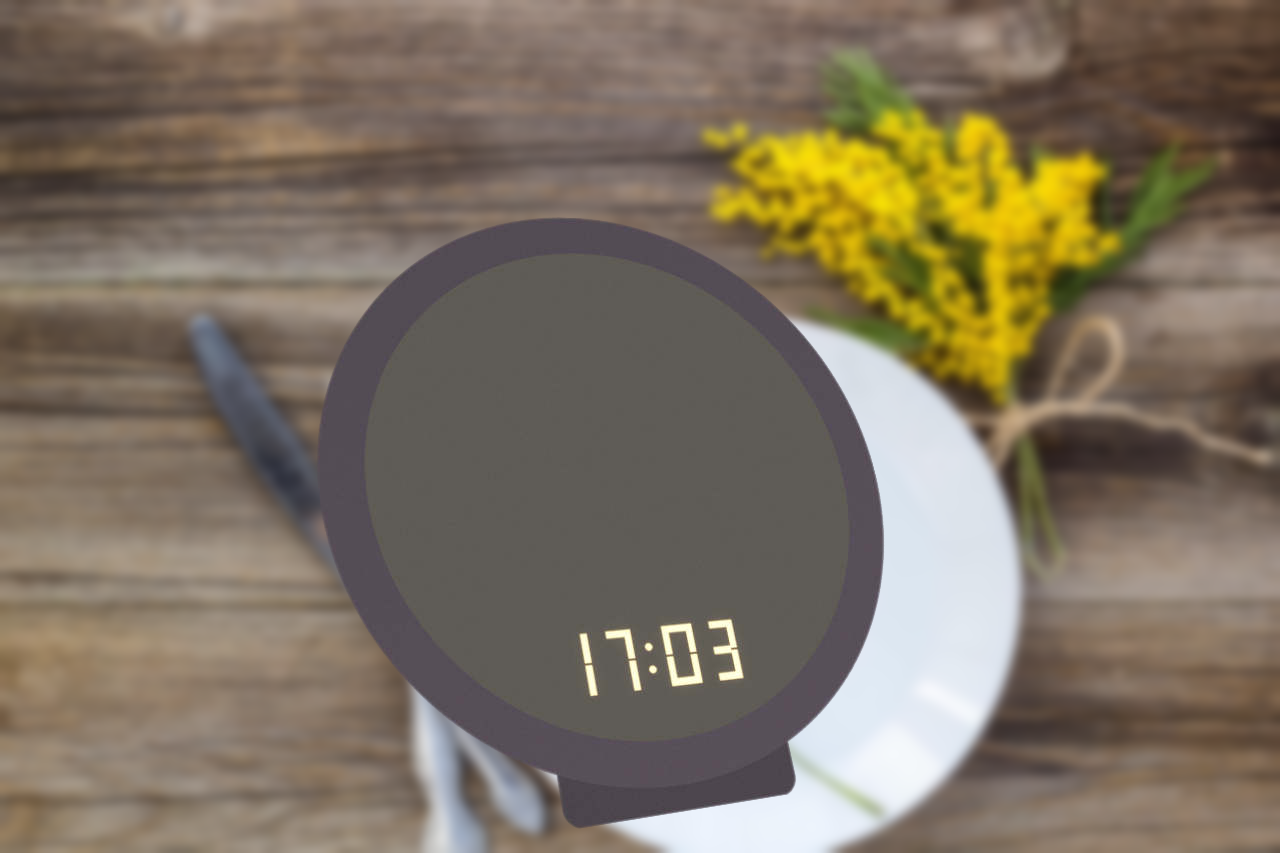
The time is h=17 m=3
